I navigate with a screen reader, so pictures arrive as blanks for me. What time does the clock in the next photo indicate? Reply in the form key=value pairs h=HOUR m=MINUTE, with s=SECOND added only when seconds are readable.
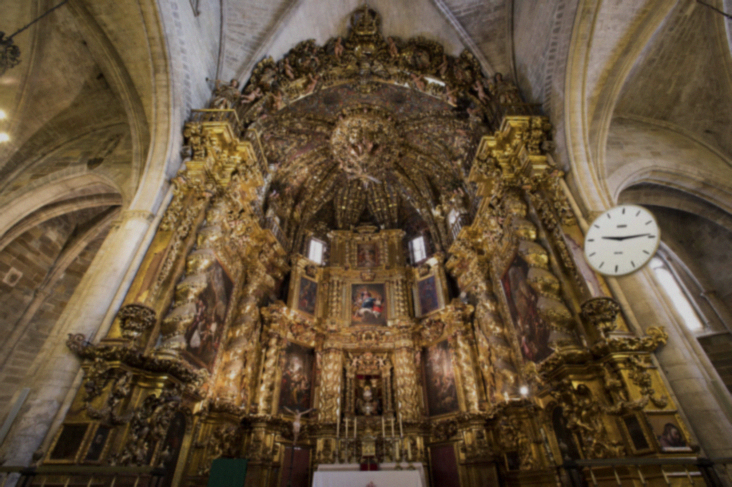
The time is h=9 m=14
